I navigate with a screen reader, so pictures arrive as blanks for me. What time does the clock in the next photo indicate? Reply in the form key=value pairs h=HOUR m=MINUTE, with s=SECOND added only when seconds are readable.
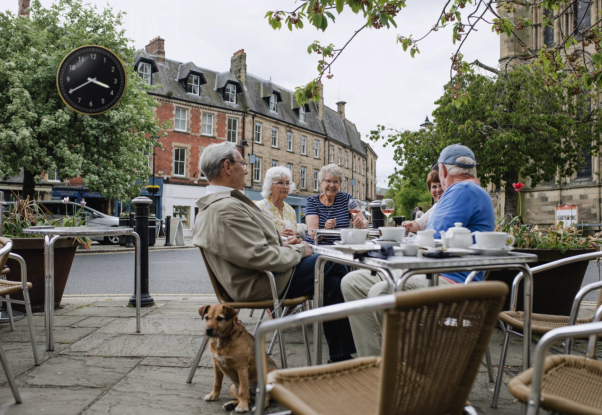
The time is h=3 m=40
